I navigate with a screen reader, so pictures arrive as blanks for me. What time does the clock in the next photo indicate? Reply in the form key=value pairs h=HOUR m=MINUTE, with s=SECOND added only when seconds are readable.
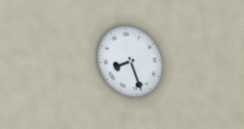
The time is h=8 m=28
